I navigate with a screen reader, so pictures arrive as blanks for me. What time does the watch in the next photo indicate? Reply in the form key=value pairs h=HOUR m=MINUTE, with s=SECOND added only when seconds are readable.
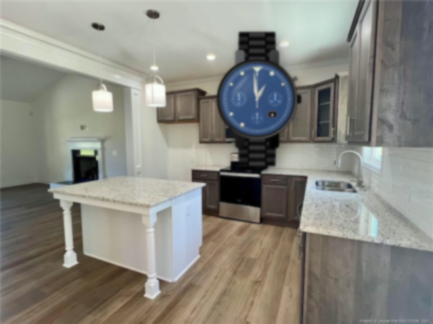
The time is h=12 m=59
